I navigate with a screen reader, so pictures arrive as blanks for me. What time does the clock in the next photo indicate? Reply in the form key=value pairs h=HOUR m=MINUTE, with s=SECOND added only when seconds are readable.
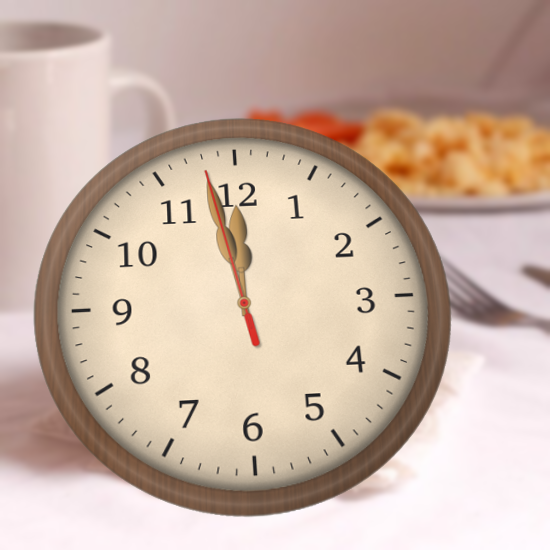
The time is h=11 m=57 s=58
